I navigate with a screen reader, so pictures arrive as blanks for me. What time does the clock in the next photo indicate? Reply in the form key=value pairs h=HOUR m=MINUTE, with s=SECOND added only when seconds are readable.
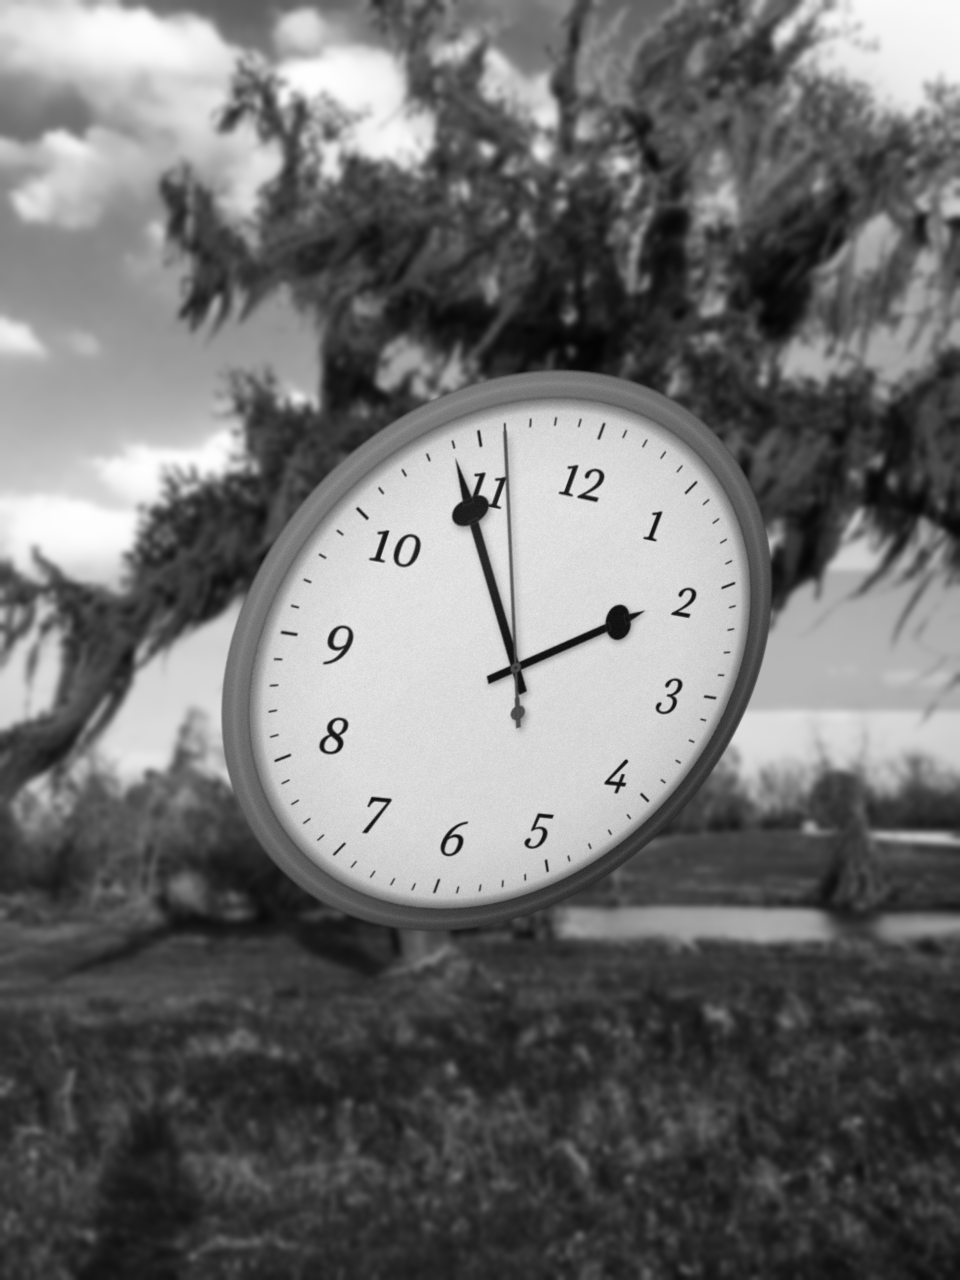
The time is h=1 m=53 s=56
